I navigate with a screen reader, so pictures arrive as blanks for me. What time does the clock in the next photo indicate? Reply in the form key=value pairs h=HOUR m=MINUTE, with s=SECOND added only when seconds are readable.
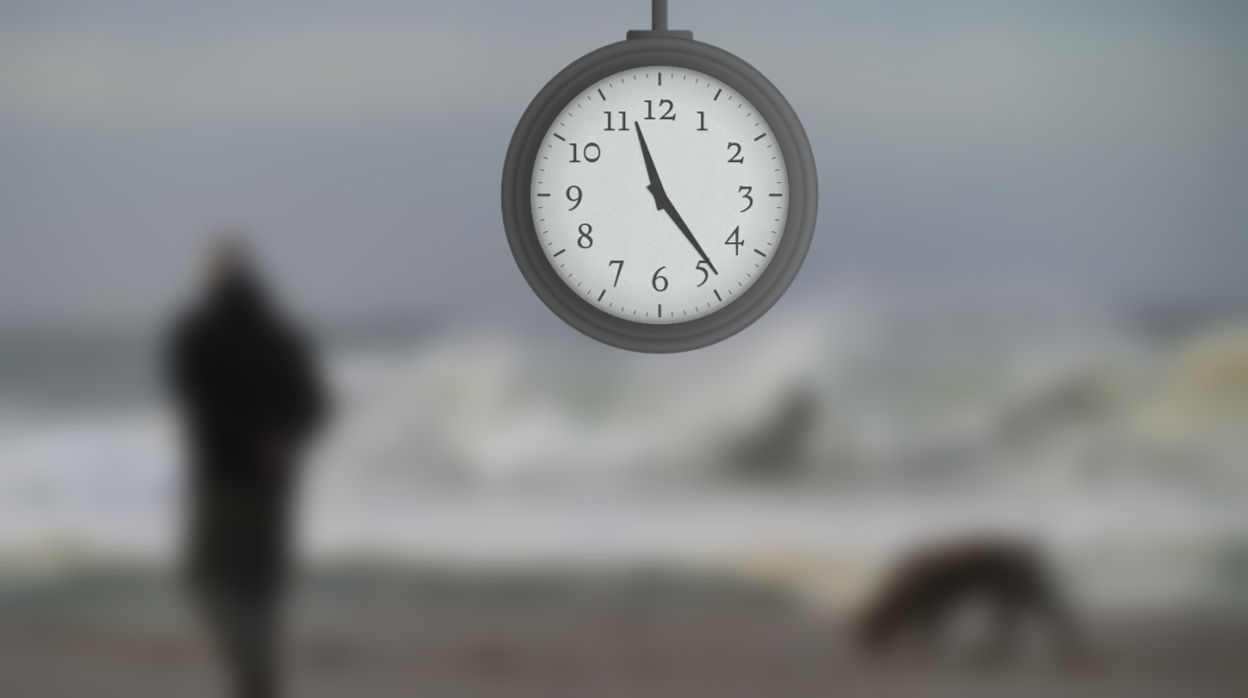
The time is h=11 m=24
